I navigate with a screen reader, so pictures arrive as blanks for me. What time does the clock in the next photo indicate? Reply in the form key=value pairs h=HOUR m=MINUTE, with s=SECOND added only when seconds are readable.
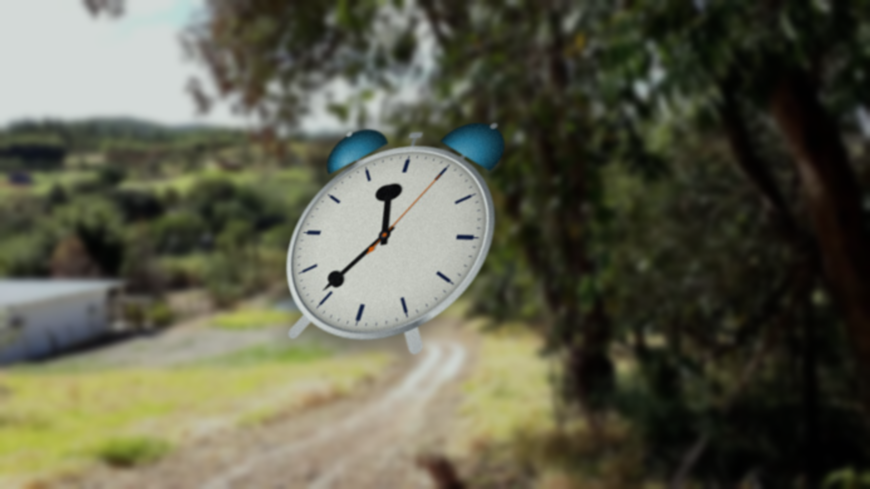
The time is h=11 m=36 s=5
